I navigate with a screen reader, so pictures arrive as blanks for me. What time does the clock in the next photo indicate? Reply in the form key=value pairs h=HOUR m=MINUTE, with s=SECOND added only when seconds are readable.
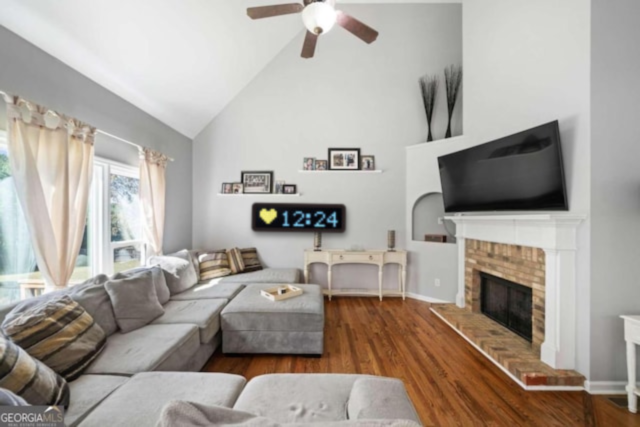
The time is h=12 m=24
